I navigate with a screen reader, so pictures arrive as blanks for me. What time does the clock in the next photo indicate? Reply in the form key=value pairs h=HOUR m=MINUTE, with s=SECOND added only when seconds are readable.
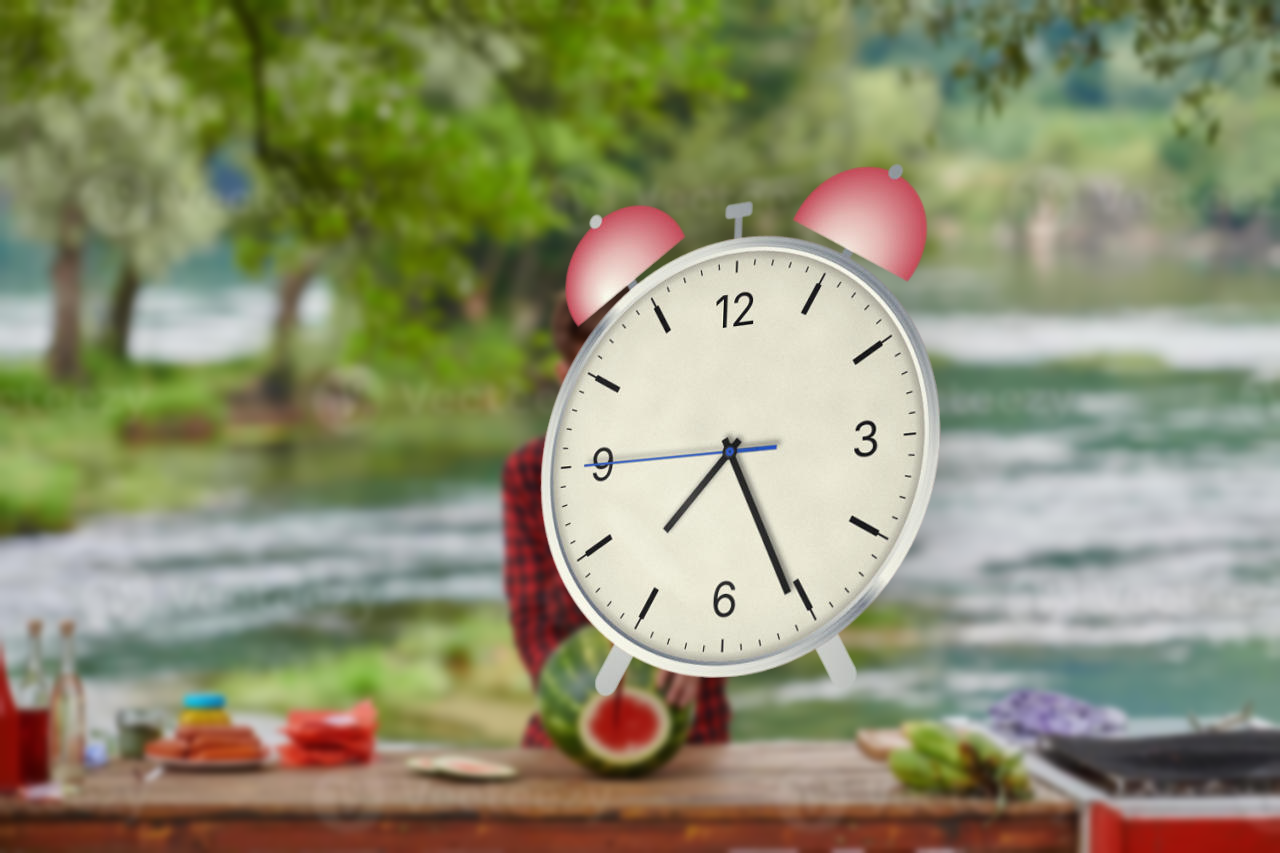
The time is h=7 m=25 s=45
